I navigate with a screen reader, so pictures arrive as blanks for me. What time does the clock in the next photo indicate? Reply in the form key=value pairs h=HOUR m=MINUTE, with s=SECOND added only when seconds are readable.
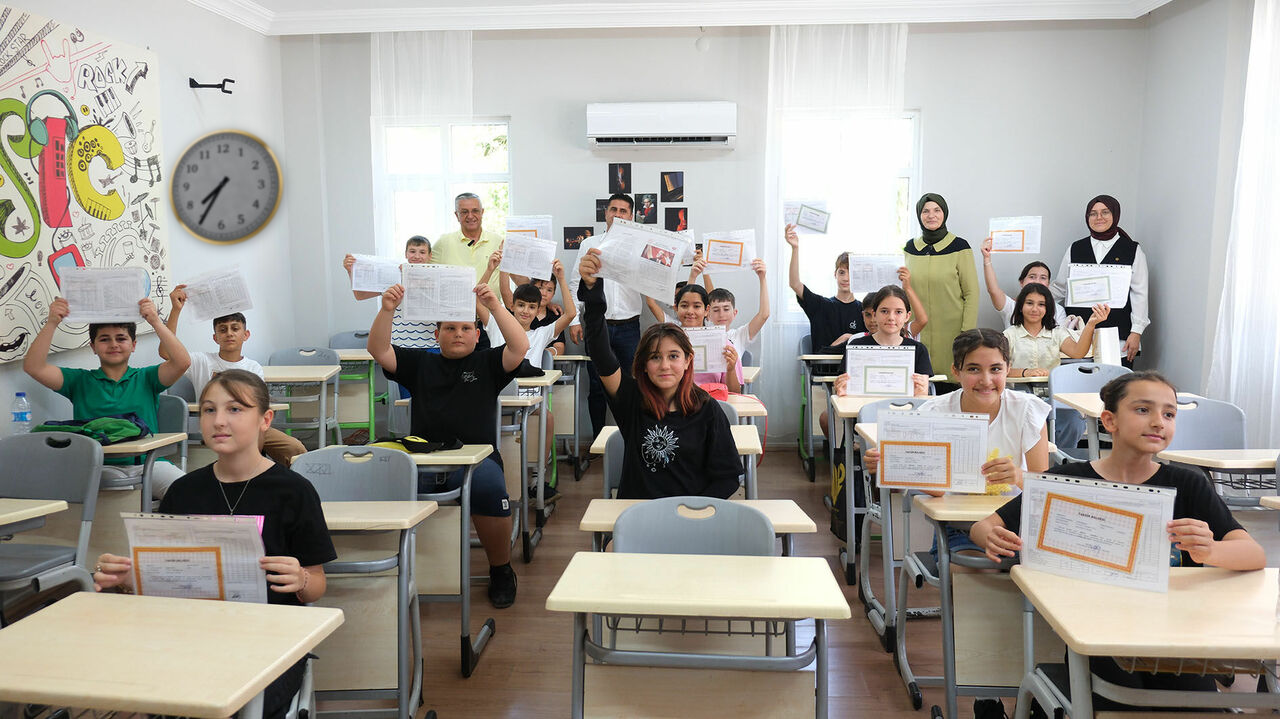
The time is h=7 m=35
